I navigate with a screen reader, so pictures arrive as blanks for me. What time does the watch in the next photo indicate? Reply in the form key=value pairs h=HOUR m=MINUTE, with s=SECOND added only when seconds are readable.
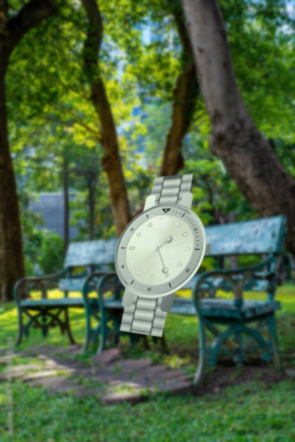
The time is h=1 m=25
